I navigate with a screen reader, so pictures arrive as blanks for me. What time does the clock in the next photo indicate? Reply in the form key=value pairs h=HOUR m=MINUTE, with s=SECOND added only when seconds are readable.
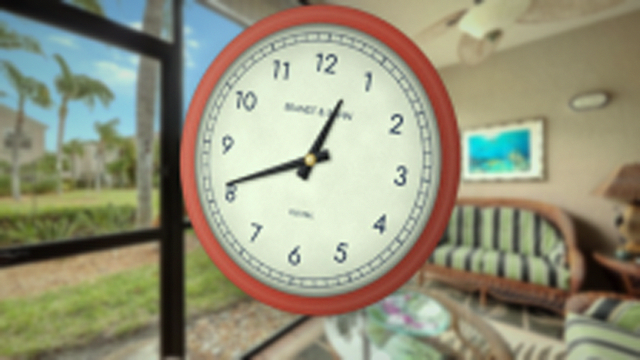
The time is h=12 m=41
